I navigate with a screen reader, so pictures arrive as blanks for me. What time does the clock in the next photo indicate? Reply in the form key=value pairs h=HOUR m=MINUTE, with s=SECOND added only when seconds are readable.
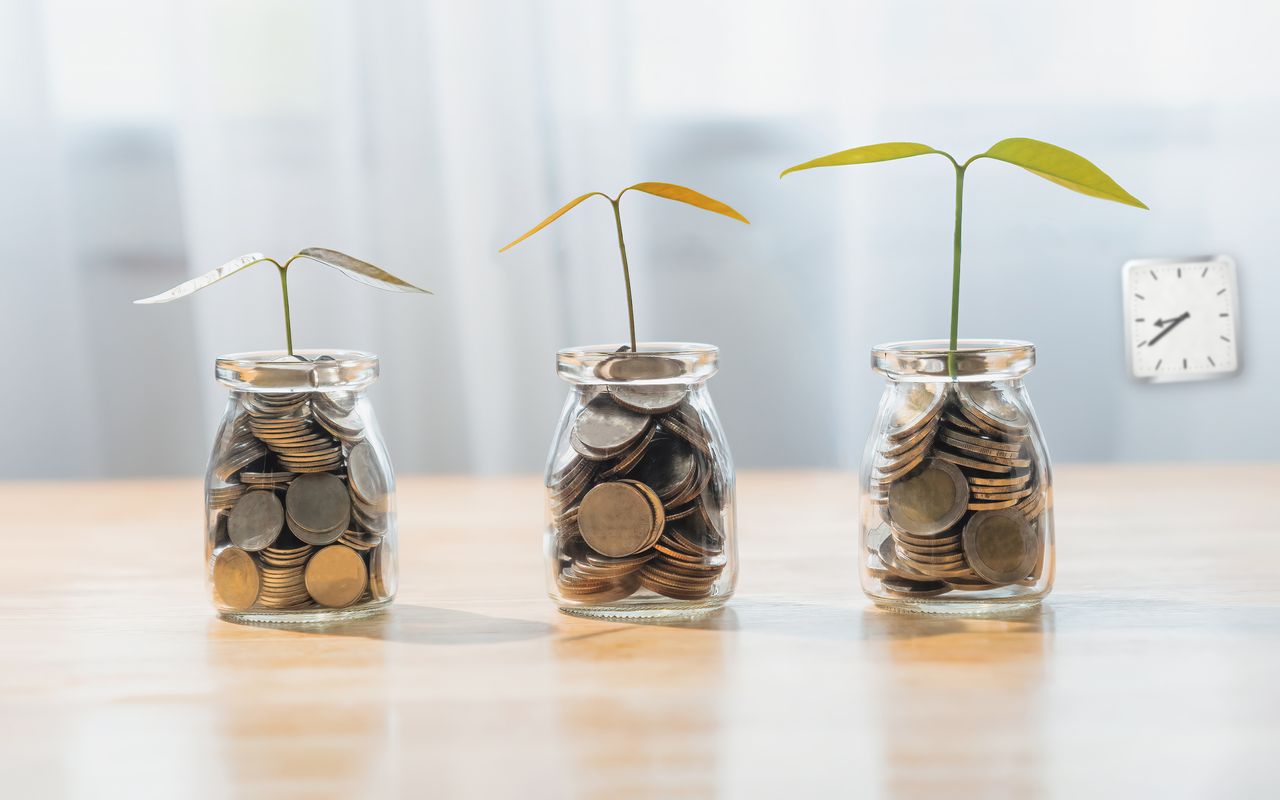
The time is h=8 m=39
